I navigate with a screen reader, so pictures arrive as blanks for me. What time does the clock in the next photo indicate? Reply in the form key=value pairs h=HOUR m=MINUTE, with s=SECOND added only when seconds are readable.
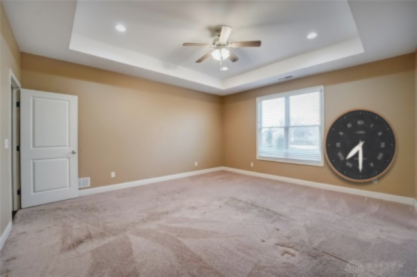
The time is h=7 m=30
